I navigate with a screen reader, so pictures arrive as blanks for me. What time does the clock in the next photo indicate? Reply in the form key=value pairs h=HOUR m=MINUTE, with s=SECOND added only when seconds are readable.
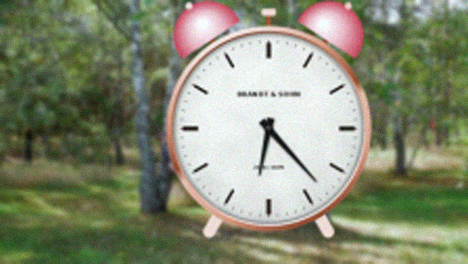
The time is h=6 m=23
